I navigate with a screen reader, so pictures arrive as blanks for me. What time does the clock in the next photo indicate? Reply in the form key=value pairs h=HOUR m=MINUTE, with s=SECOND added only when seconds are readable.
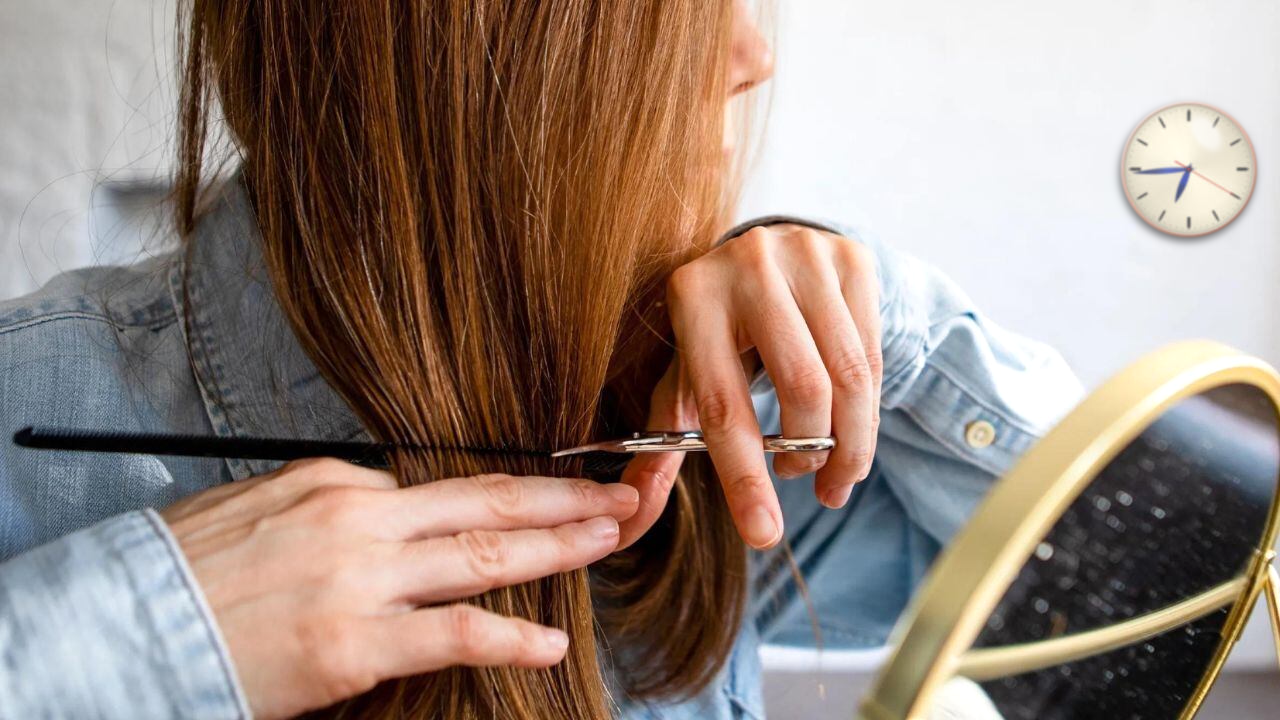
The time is h=6 m=44 s=20
